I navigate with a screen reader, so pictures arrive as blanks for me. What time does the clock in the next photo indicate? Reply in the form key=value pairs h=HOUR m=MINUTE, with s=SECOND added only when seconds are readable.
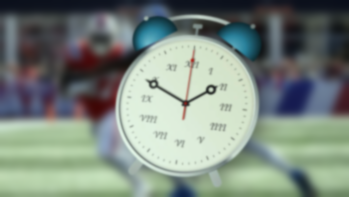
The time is h=1 m=49 s=0
